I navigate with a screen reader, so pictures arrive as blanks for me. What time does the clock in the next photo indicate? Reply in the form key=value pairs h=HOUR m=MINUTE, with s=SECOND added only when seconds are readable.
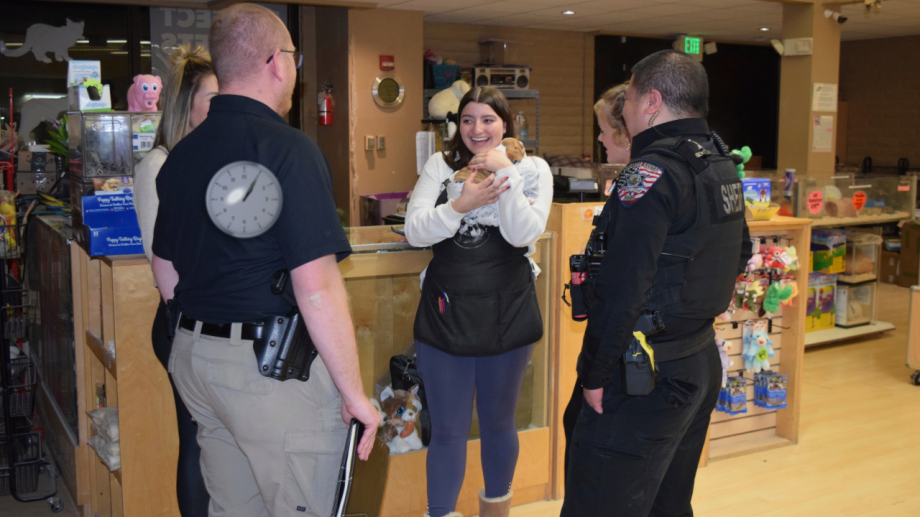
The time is h=1 m=5
